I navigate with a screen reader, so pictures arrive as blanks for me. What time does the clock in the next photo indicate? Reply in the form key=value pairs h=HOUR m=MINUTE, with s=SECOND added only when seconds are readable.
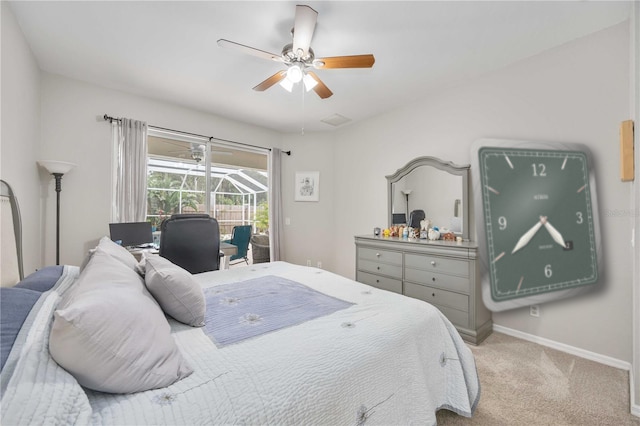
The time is h=4 m=39
